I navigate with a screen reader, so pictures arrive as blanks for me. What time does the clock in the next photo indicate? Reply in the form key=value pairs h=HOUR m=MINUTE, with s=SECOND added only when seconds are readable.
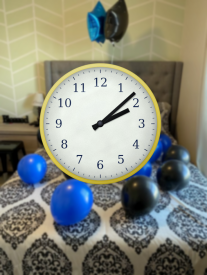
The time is h=2 m=8
